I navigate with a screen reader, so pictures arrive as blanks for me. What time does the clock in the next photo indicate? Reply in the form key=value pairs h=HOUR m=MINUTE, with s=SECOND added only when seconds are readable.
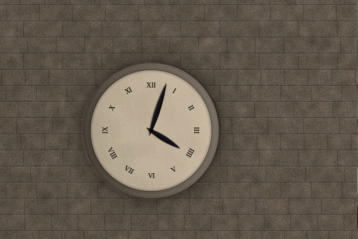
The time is h=4 m=3
